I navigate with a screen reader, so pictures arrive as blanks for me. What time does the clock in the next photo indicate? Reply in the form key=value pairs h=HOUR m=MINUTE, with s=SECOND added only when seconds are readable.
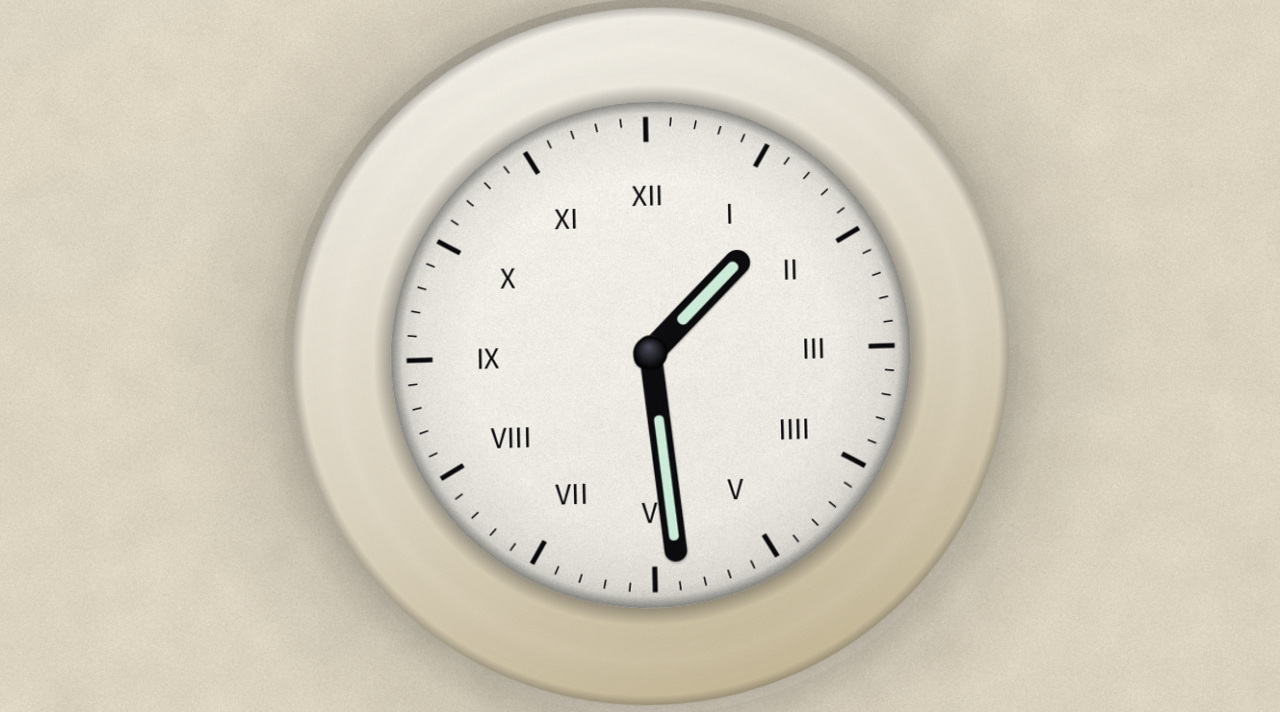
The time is h=1 m=29
